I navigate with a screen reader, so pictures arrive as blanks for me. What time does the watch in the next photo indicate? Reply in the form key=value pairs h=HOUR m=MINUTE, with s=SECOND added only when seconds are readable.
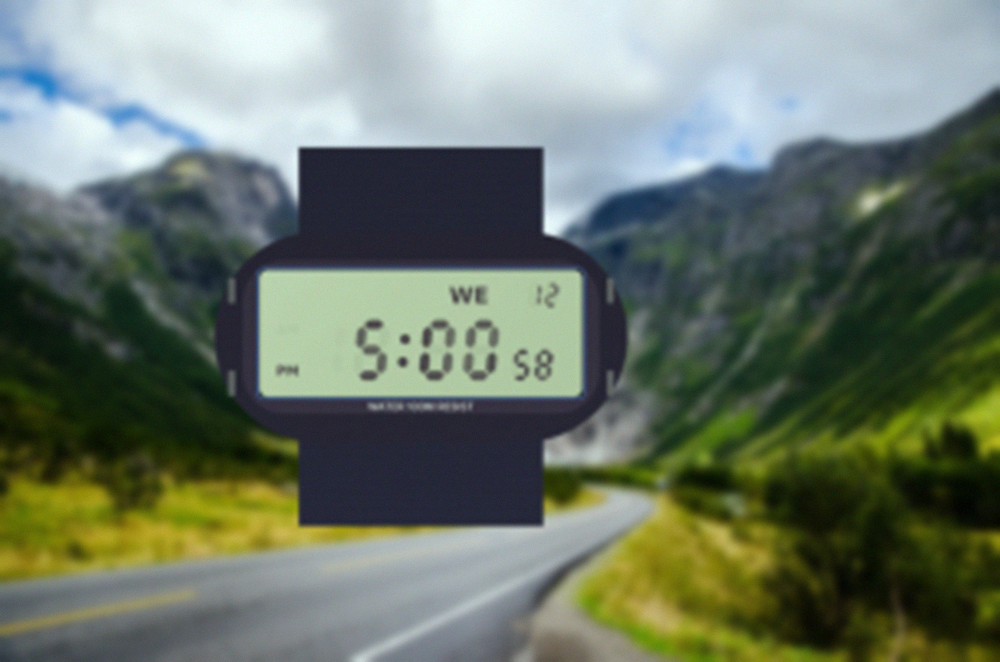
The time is h=5 m=0 s=58
